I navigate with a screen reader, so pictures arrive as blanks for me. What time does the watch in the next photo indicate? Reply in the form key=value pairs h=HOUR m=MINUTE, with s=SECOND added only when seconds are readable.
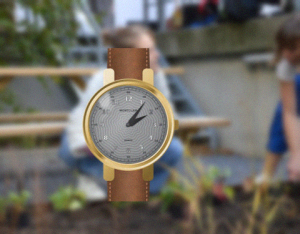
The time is h=2 m=6
